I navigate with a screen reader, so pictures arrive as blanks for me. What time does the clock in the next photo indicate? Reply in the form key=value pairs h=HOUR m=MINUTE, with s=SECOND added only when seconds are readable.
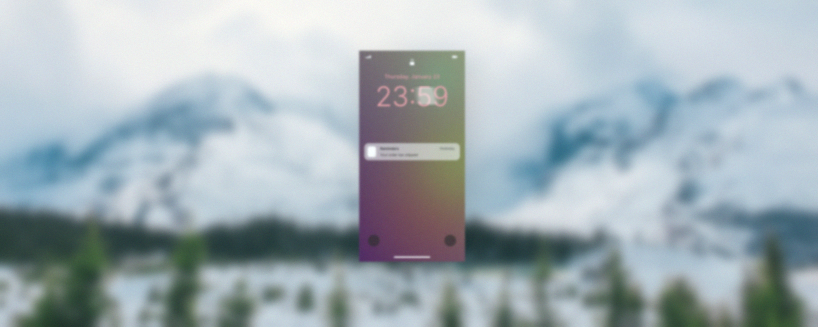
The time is h=23 m=59
